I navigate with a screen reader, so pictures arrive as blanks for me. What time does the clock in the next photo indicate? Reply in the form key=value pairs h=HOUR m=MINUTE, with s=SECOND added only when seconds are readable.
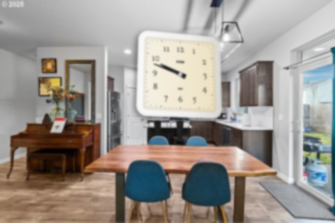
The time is h=9 m=48
